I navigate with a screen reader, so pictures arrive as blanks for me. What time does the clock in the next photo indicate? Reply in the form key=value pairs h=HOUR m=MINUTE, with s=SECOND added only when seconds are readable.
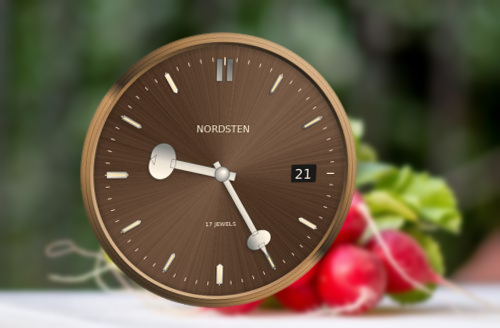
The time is h=9 m=25
